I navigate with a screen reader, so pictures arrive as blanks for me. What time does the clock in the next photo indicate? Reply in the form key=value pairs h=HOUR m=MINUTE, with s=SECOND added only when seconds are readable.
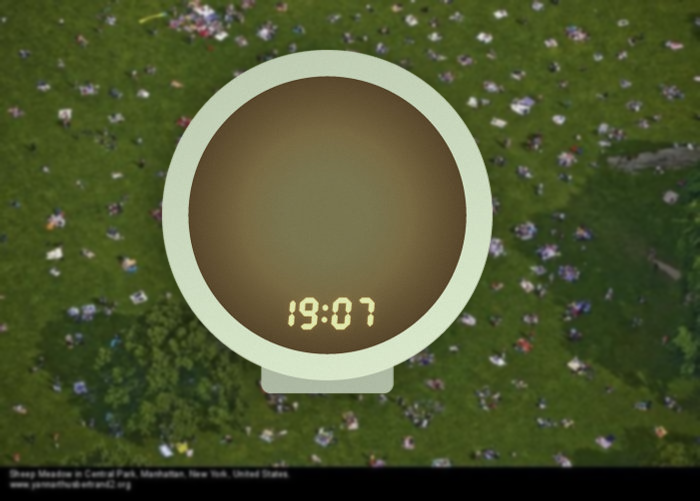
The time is h=19 m=7
